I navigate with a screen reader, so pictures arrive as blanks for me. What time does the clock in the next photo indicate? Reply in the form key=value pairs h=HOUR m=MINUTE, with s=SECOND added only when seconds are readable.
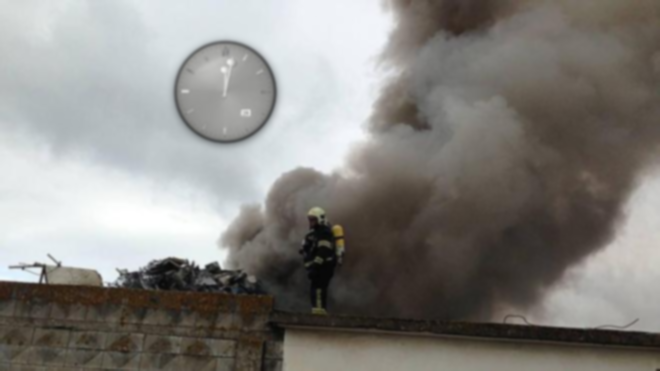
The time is h=12 m=2
